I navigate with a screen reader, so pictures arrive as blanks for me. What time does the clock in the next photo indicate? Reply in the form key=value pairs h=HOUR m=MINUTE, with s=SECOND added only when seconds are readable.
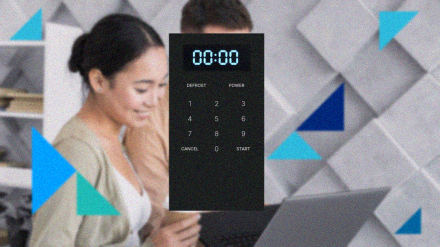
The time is h=0 m=0
